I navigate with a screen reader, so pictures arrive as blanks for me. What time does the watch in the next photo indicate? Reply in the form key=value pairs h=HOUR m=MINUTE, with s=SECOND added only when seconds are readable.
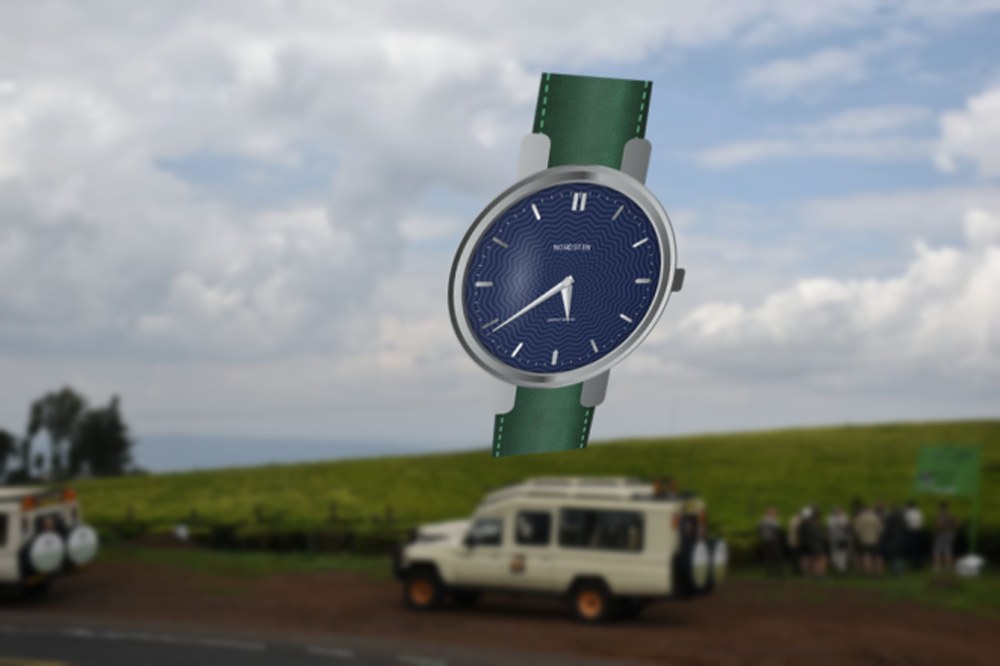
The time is h=5 m=39
